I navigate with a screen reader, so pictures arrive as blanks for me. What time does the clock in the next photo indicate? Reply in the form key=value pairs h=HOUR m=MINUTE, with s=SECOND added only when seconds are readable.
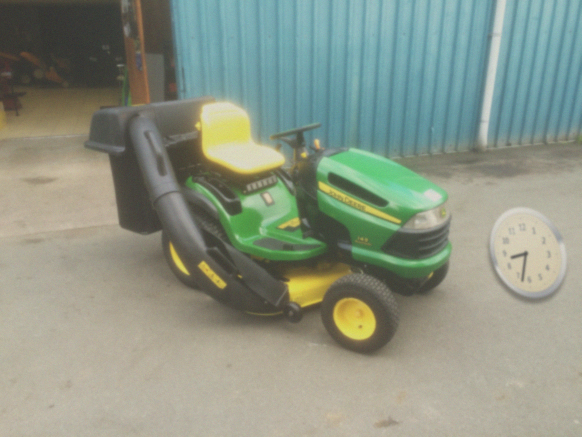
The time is h=8 m=33
